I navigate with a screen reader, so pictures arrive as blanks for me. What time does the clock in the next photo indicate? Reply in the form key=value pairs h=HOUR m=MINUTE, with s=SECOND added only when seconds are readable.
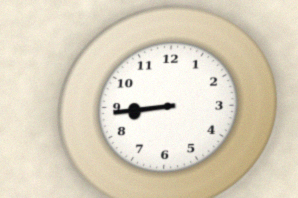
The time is h=8 m=44
